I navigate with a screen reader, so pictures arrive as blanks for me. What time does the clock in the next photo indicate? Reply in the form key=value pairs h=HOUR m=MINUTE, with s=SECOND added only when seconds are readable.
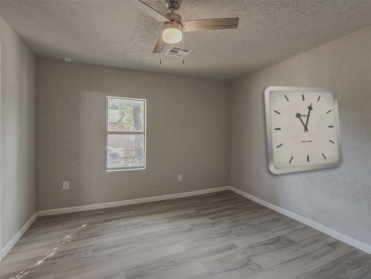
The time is h=11 m=3
